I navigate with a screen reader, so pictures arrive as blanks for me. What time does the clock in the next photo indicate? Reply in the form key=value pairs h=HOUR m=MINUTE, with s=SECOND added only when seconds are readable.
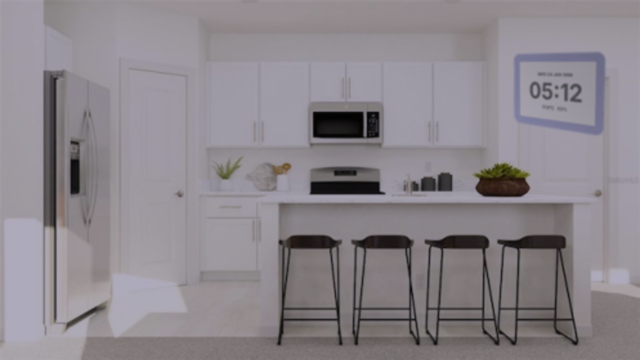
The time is h=5 m=12
